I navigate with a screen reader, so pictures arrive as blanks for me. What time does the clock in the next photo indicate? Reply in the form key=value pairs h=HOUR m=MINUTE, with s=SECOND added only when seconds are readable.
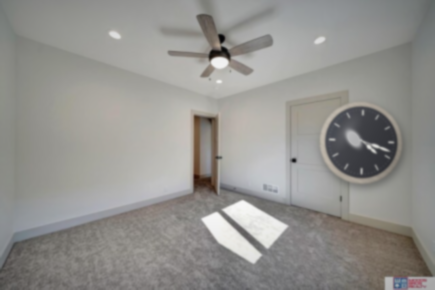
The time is h=4 m=18
